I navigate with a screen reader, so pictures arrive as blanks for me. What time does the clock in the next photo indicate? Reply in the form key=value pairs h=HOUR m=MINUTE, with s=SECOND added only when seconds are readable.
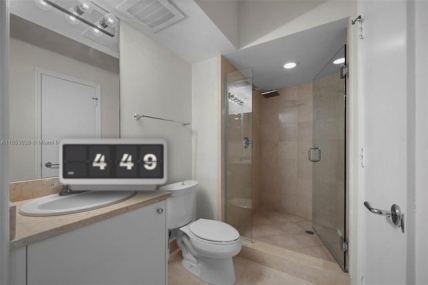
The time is h=4 m=49
